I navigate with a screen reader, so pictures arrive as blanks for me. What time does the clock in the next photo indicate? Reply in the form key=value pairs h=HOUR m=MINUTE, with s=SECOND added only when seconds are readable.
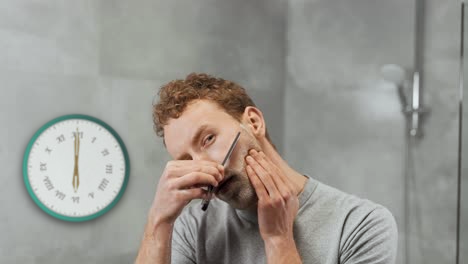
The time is h=6 m=0
